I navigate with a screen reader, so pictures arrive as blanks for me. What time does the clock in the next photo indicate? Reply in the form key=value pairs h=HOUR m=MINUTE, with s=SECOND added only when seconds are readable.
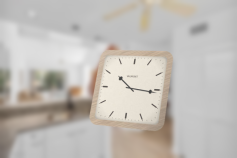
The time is h=10 m=16
